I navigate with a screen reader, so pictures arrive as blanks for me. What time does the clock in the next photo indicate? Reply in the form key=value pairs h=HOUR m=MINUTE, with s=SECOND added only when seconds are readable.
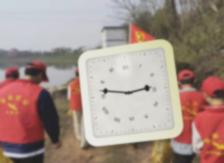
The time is h=2 m=47
